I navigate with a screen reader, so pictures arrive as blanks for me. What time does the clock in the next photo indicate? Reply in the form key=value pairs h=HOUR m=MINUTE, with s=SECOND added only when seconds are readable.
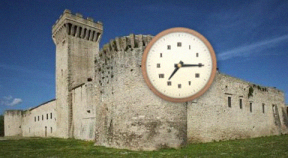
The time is h=7 m=15
